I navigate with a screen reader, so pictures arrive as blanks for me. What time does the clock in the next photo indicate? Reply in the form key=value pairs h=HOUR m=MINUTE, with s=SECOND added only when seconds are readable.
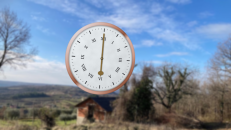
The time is h=6 m=0
